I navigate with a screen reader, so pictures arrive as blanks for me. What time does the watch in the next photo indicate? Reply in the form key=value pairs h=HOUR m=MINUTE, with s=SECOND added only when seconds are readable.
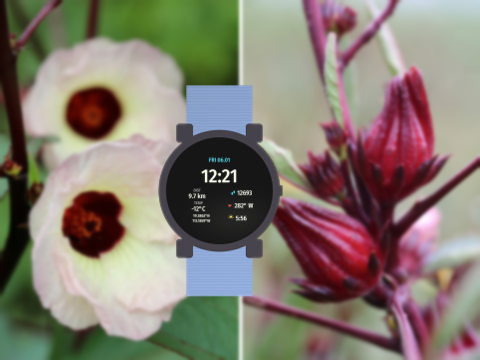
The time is h=12 m=21
